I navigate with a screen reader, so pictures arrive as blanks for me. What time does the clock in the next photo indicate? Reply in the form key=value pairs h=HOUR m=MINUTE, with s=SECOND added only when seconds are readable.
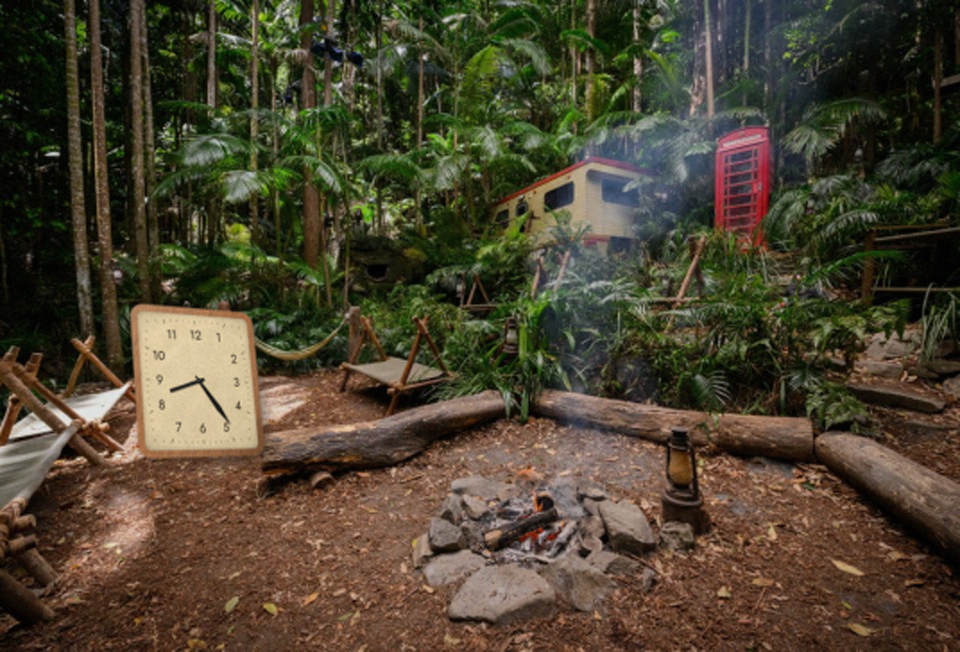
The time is h=8 m=24
